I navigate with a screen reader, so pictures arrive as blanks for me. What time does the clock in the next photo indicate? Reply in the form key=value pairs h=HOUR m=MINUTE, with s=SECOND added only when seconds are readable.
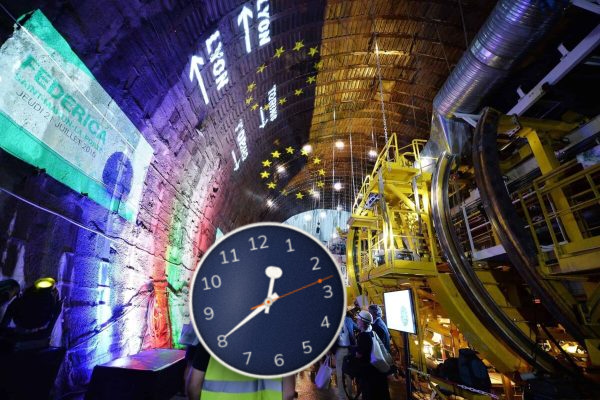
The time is h=12 m=40 s=13
